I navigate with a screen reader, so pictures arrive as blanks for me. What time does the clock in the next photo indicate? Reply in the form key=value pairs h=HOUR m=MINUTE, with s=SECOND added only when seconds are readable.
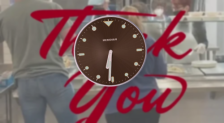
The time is h=6 m=31
